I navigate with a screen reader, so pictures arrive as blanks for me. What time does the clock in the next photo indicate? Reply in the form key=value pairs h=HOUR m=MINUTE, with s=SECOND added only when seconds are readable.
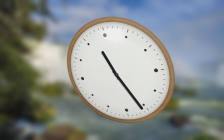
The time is h=11 m=26
